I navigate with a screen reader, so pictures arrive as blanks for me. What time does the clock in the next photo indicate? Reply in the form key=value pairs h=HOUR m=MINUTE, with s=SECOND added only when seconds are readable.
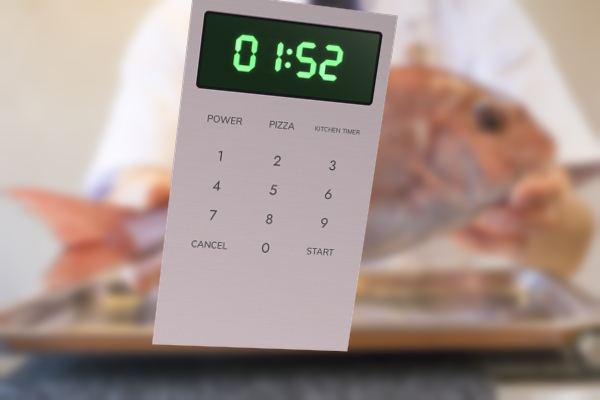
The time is h=1 m=52
